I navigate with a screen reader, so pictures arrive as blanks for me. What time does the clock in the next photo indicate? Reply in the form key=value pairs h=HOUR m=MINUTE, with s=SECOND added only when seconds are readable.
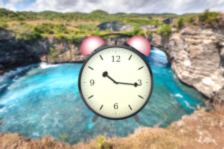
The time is h=10 m=16
